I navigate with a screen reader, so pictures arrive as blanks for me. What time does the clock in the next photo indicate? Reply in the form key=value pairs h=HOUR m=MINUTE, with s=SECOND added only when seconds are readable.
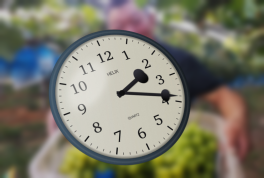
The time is h=2 m=19
